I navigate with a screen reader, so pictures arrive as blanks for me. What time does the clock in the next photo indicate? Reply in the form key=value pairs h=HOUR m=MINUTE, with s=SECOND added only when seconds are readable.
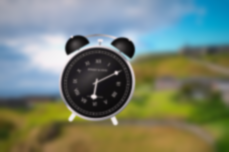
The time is h=6 m=10
